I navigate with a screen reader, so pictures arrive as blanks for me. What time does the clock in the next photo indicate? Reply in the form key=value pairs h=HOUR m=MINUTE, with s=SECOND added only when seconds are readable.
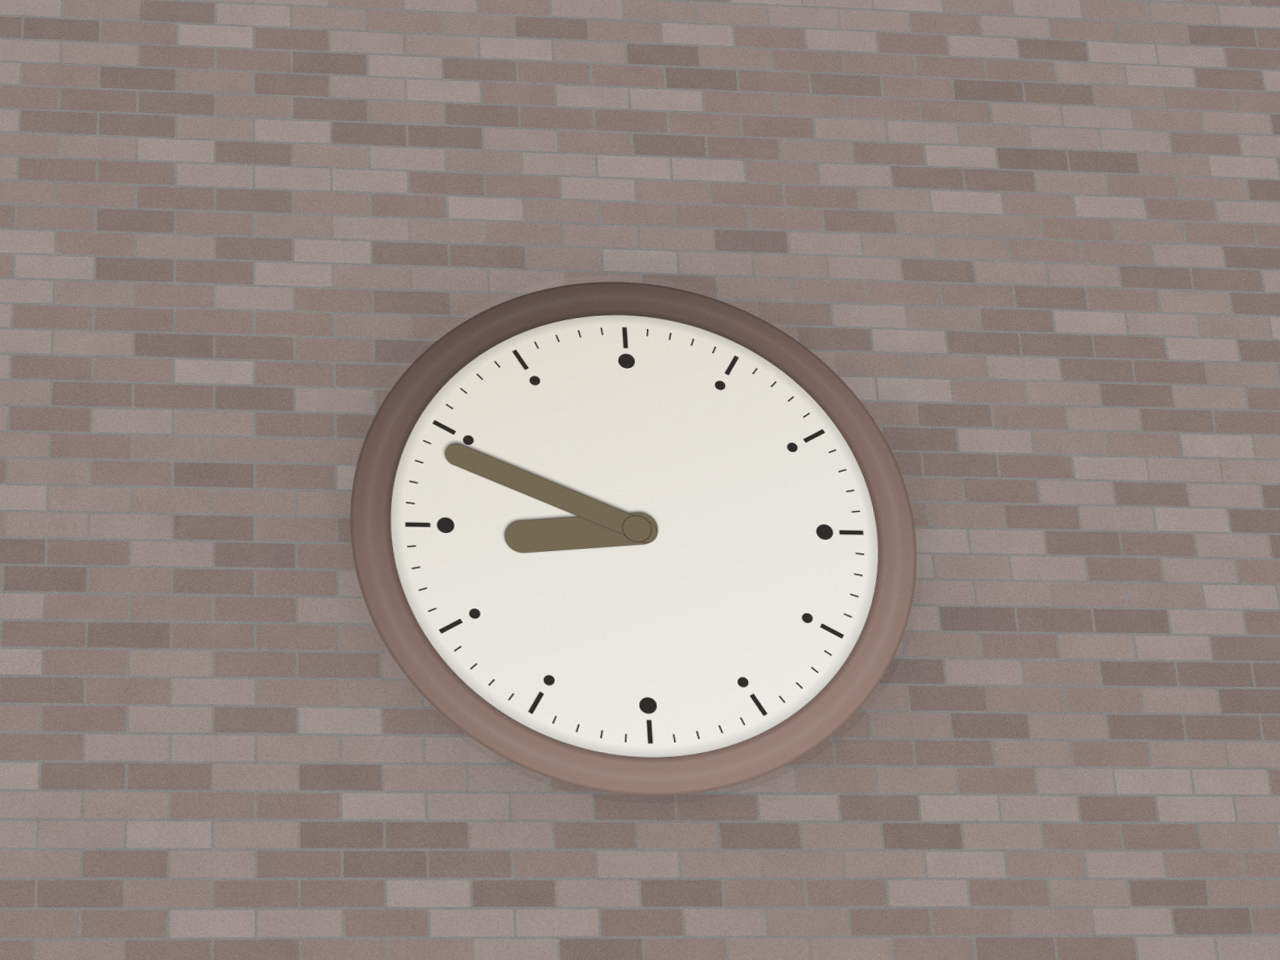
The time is h=8 m=49
